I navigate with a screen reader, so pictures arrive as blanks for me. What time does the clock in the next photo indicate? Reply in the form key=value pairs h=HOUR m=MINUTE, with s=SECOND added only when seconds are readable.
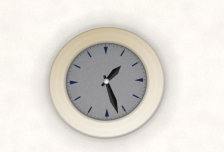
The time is h=1 m=27
